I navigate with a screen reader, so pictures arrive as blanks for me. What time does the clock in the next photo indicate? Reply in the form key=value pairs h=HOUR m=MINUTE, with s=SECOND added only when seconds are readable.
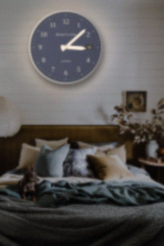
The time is h=3 m=8
